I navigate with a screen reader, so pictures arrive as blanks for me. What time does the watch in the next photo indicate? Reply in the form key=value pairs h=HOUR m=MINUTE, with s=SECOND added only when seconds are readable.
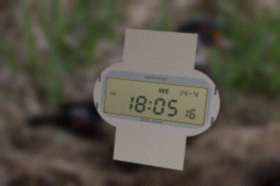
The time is h=18 m=5 s=16
